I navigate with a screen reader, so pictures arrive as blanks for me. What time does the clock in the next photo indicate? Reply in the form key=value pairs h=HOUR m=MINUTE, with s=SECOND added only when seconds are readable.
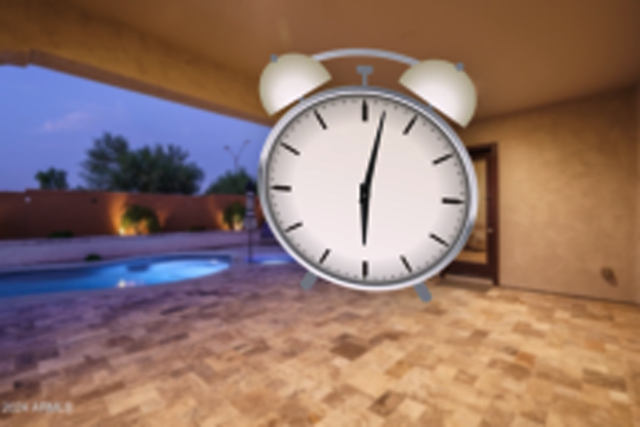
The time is h=6 m=2
